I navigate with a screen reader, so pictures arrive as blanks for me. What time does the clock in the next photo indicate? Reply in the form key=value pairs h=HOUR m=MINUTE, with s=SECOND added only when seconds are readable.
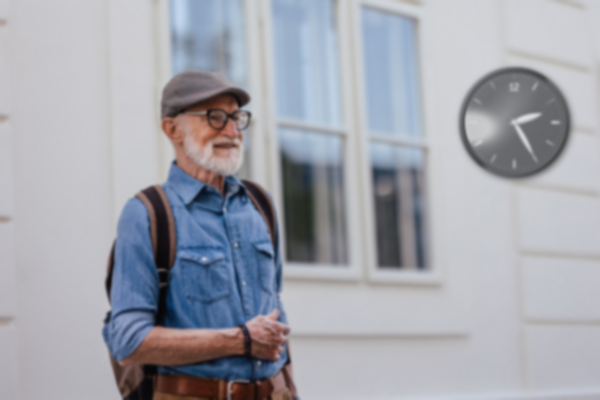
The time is h=2 m=25
